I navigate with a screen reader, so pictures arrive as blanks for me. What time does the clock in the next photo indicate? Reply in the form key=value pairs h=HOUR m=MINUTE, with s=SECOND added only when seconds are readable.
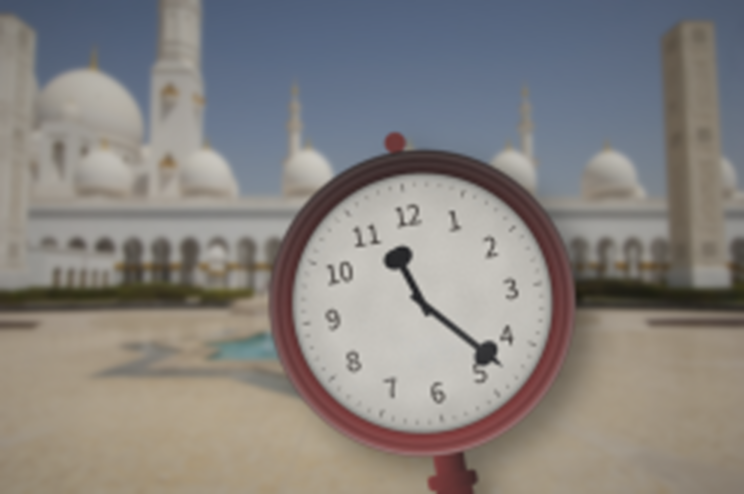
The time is h=11 m=23
